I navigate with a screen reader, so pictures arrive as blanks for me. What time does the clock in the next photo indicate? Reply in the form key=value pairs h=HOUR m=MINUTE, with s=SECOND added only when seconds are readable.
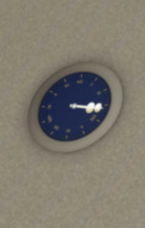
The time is h=3 m=16
